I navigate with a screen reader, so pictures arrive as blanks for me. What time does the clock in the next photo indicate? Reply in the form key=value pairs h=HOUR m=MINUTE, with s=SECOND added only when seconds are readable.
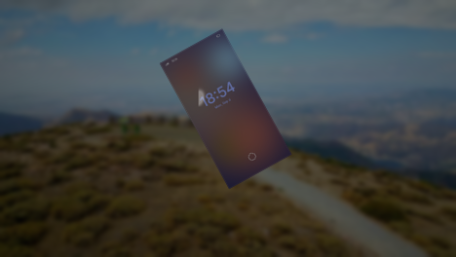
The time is h=18 m=54
